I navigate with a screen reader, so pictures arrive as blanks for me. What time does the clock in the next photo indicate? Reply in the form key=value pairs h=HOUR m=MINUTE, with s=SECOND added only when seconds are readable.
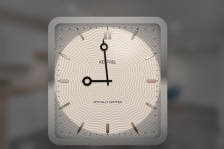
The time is h=8 m=59
